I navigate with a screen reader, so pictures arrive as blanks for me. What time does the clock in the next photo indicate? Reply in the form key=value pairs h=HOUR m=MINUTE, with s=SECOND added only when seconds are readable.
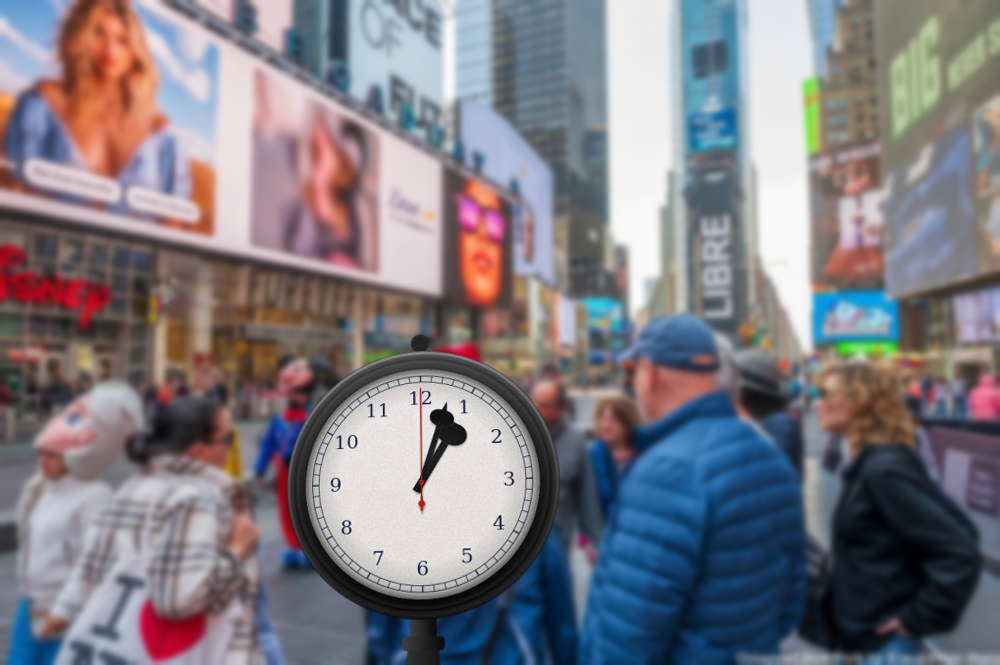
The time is h=1 m=3 s=0
